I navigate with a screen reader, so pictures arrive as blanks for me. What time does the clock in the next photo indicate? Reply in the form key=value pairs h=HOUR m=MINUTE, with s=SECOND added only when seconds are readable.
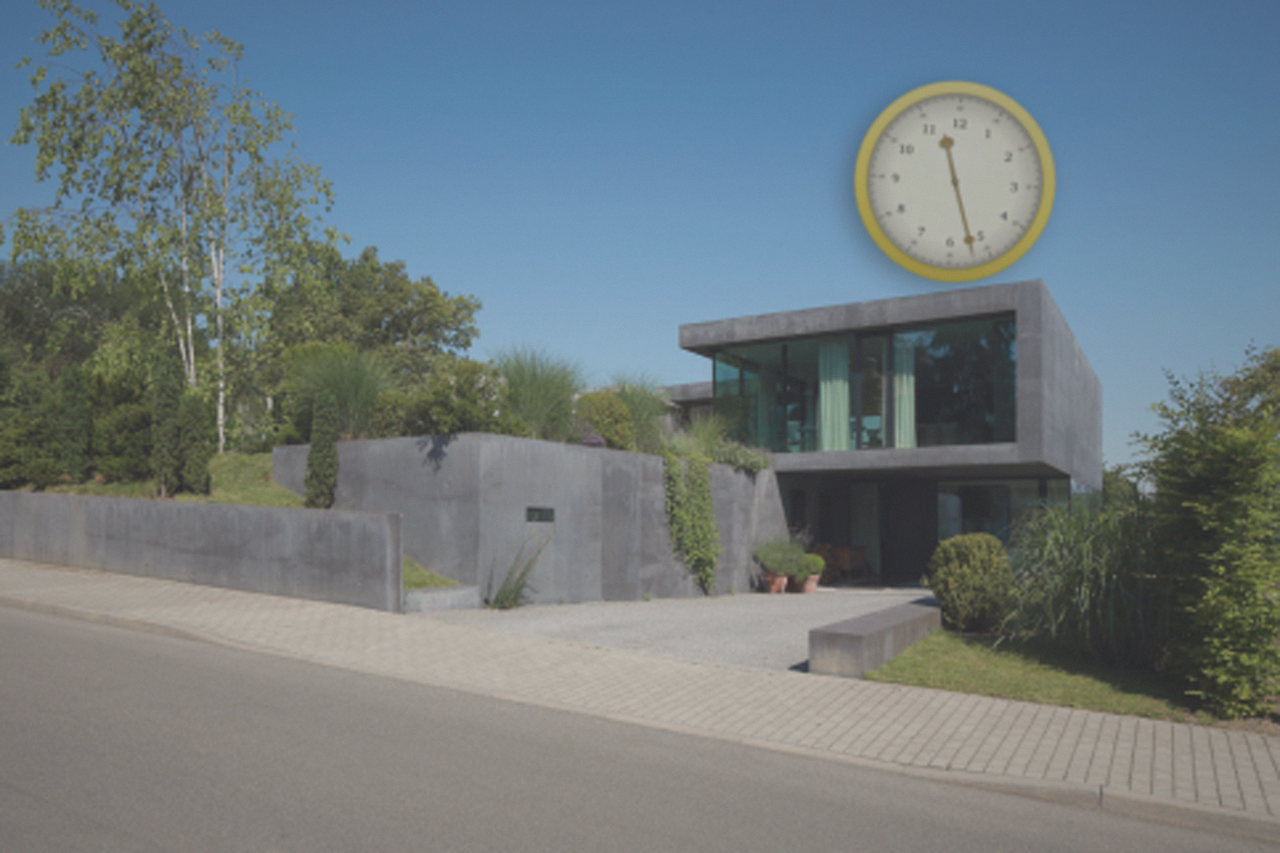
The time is h=11 m=27
